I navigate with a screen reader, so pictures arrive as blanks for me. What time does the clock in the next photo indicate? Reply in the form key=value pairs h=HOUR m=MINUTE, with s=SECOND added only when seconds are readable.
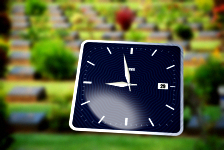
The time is h=8 m=58
